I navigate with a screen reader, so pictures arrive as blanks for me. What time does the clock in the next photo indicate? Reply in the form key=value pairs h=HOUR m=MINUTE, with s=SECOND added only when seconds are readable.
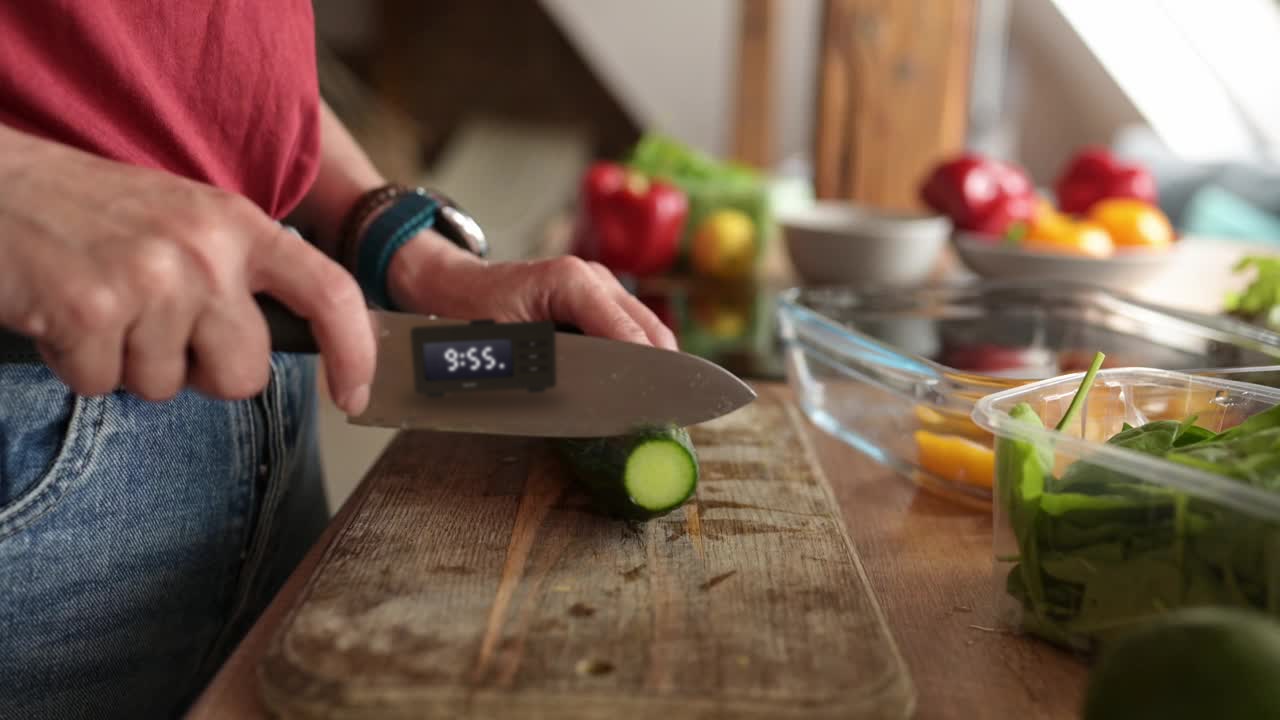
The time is h=9 m=55
